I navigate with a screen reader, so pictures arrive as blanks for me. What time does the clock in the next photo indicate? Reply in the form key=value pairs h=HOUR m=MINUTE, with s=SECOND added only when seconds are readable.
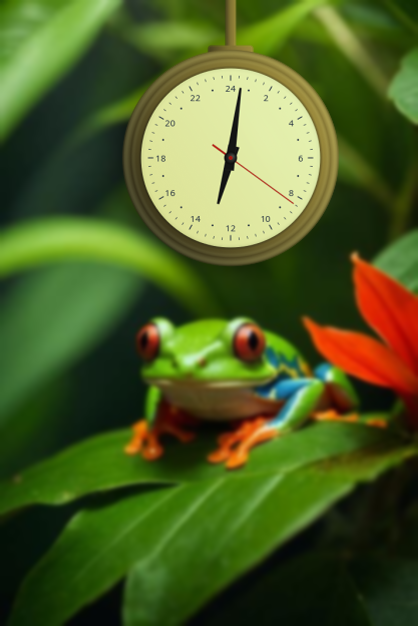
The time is h=13 m=1 s=21
